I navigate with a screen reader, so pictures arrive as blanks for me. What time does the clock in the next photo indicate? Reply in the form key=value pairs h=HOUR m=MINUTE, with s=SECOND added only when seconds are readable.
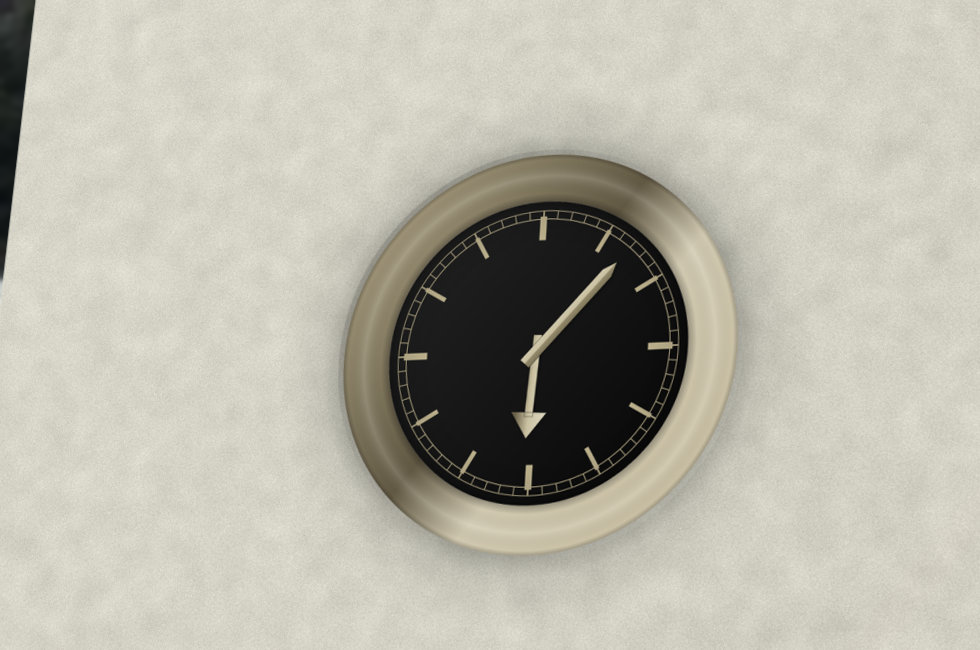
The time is h=6 m=7
